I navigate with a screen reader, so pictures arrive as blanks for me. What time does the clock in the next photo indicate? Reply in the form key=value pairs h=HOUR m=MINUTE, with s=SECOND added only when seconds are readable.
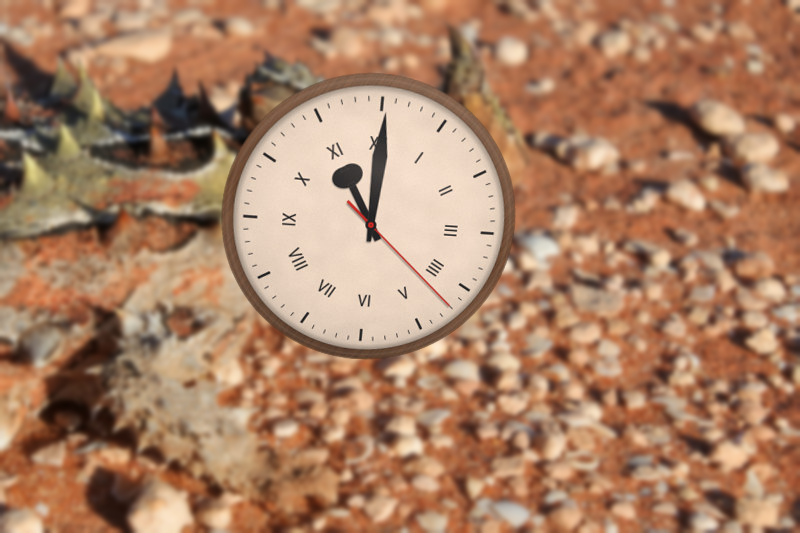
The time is h=11 m=0 s=22
